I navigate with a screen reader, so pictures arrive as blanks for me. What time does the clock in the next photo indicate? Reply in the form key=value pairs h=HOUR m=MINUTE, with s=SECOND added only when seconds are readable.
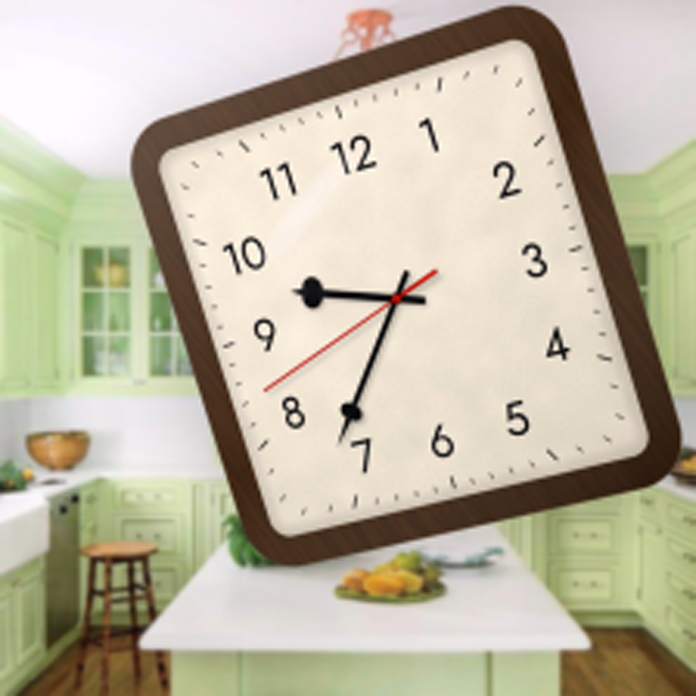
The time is h=9 m=36 s=42
